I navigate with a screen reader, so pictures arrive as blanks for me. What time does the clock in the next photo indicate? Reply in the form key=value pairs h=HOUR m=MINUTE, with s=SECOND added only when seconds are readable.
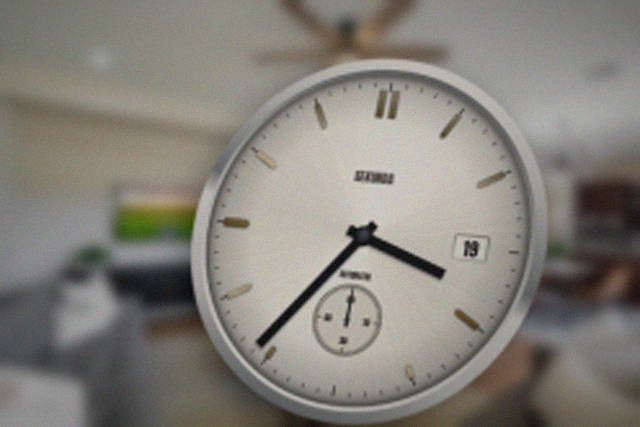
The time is h=3 m=36
